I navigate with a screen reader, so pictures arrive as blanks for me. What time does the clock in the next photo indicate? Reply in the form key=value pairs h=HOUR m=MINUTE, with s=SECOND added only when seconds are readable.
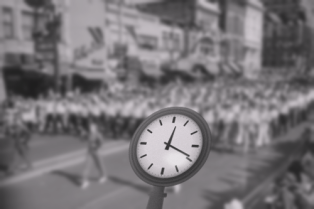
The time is h=12 m=19
